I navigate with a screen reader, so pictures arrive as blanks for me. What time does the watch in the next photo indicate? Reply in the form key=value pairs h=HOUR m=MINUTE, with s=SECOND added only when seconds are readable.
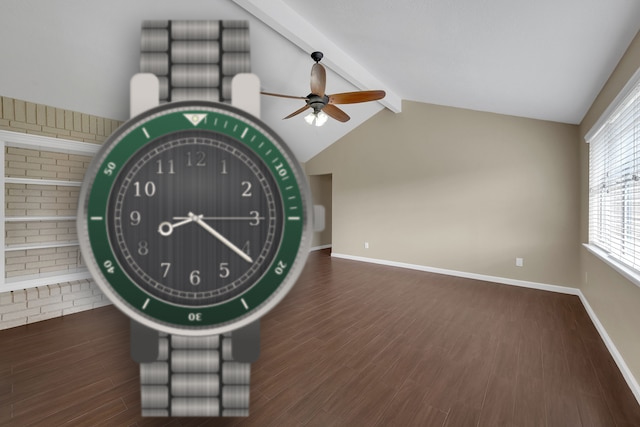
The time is h=8 m=21 s=15
